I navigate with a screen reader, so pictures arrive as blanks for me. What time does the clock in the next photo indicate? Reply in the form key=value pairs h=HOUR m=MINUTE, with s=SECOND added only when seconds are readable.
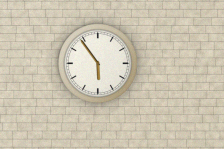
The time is h=5 m=54
